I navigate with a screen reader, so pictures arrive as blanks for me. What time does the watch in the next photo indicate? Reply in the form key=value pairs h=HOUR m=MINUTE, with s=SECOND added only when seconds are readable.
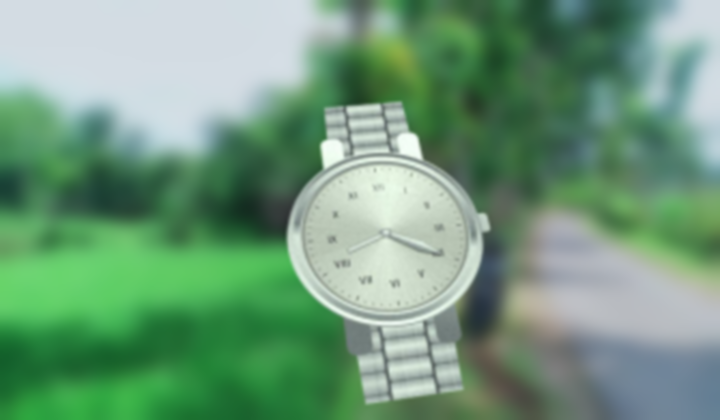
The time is h=8 m=20
